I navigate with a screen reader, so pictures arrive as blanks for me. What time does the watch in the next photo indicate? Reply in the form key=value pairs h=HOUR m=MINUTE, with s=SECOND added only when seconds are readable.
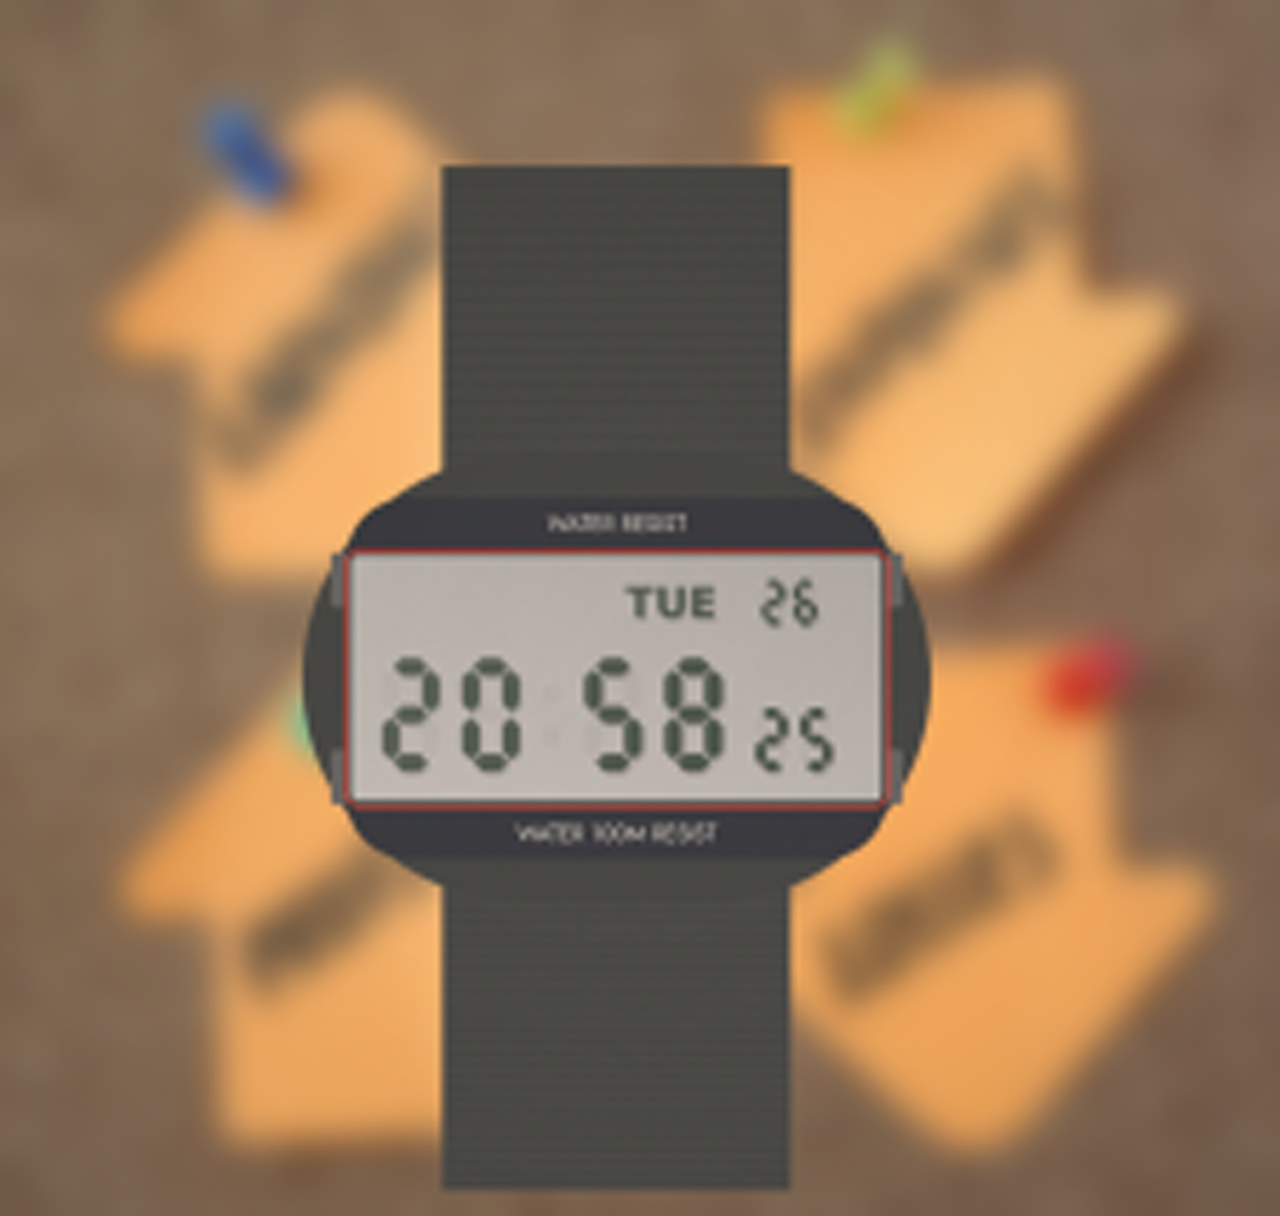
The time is h=20 m=58 s=25
